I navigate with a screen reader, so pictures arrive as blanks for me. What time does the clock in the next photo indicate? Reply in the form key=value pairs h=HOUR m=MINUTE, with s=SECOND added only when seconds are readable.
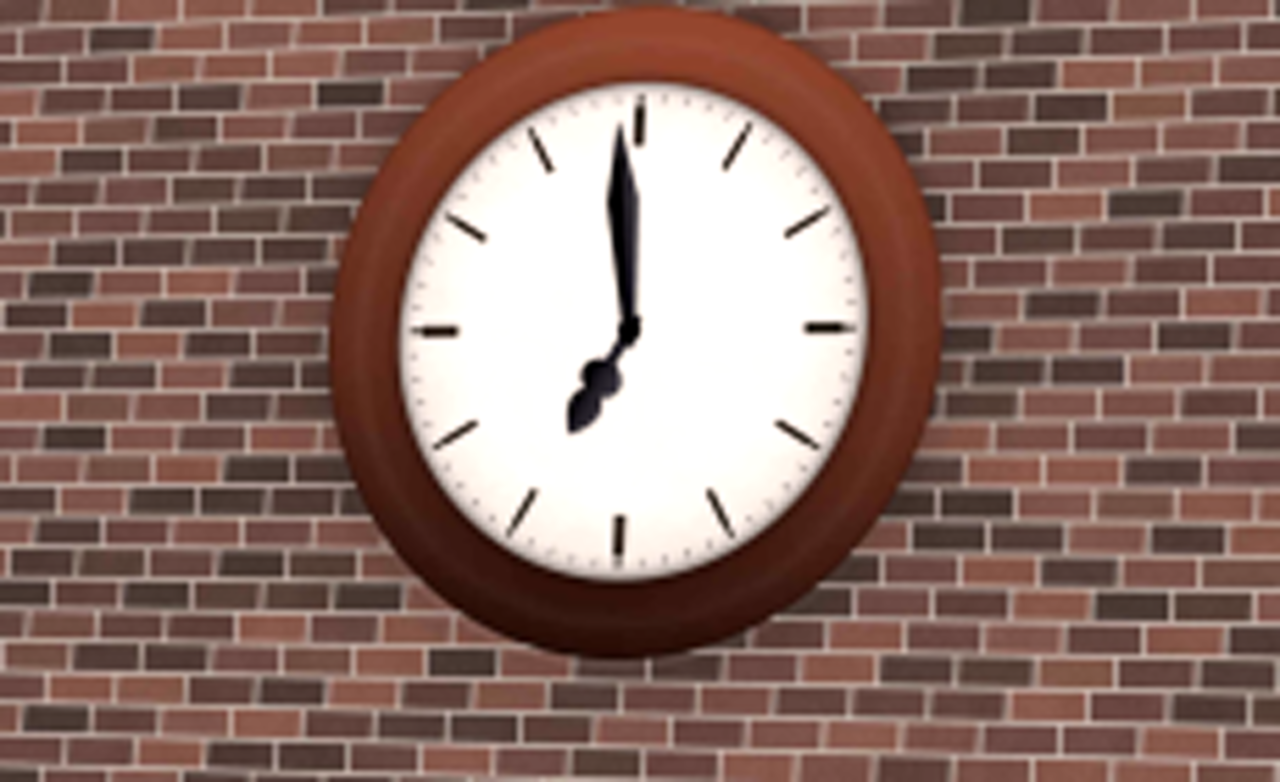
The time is h=6 m=59
